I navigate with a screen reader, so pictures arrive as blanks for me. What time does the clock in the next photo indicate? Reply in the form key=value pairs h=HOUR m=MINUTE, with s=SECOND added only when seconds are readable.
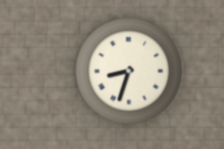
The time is h=8 m=33
